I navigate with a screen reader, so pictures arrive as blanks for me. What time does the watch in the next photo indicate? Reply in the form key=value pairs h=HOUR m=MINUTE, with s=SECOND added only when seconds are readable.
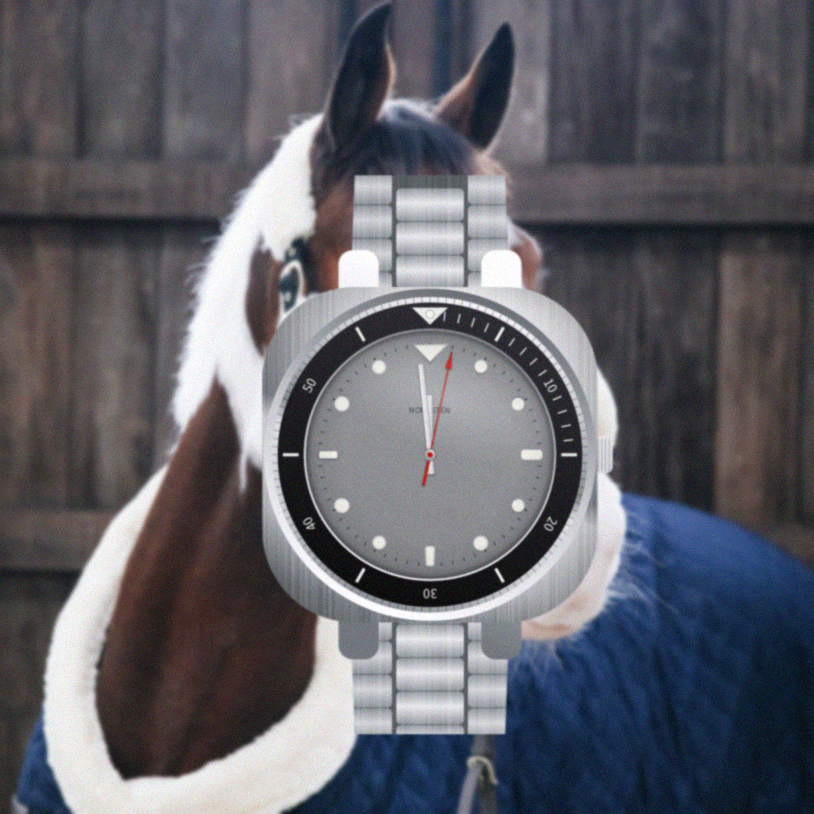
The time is h=11 m=59 s=2
